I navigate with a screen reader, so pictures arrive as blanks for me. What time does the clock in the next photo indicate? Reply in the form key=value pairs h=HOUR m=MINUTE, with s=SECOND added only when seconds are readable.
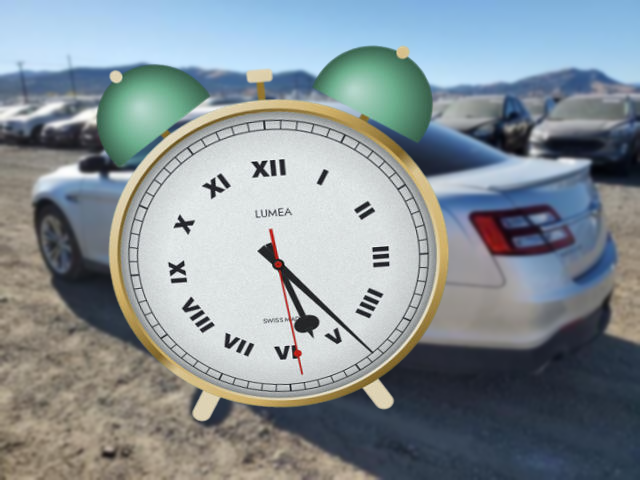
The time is h=5 m=23 s=29
